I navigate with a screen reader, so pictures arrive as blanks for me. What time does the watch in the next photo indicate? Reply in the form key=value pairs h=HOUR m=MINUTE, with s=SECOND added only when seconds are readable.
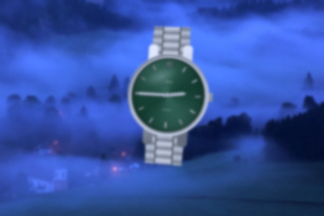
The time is h=2 m=45
